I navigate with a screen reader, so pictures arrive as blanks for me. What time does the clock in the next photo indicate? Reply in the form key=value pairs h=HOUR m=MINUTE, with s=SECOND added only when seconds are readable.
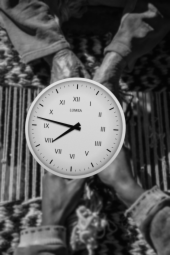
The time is h=7 m=47
